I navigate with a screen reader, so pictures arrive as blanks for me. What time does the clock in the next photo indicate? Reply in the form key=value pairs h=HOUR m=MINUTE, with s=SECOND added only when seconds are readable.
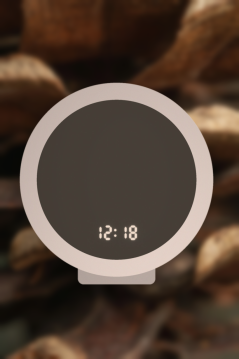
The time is h=12 m=18
